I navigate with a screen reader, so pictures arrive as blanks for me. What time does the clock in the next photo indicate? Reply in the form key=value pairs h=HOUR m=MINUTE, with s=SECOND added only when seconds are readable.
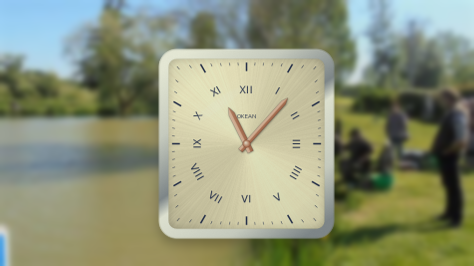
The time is h=11 m=7
